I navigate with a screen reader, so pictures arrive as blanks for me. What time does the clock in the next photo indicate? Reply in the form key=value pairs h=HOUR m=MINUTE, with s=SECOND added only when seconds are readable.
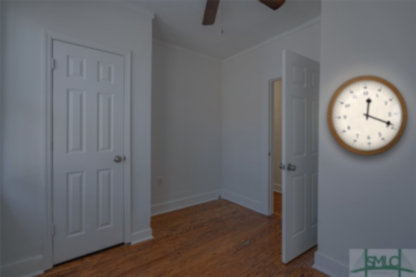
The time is h=12 m=19
